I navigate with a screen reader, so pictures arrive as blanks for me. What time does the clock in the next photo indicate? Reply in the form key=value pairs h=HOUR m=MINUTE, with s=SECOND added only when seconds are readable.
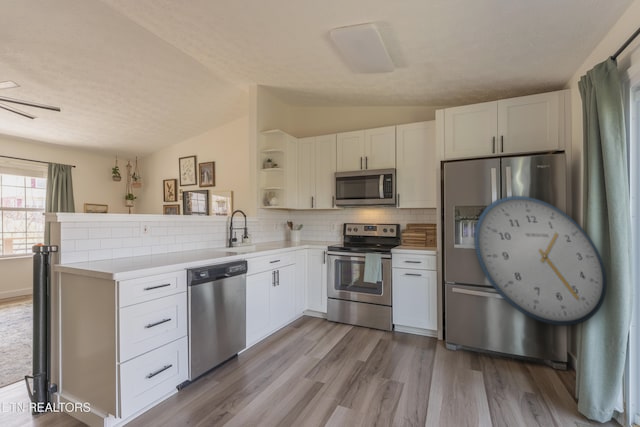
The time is h=1 m=26
